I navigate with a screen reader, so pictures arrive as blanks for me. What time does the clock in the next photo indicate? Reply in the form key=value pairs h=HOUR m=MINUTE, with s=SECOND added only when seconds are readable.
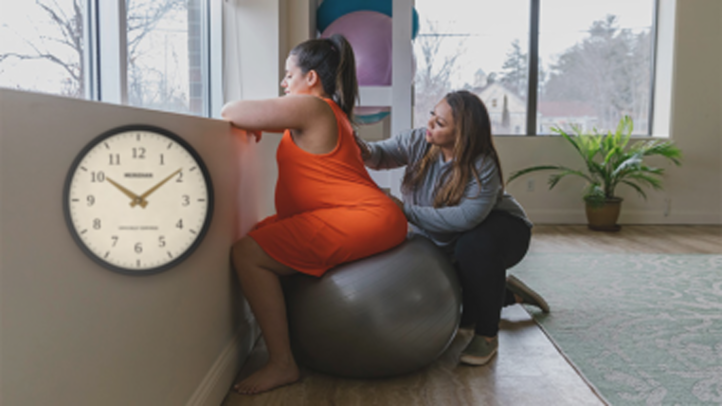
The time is h=10 m=9
